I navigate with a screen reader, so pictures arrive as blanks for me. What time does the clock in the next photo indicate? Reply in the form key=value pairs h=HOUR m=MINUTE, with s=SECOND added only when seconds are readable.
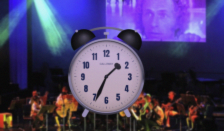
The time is h=1 m=34
